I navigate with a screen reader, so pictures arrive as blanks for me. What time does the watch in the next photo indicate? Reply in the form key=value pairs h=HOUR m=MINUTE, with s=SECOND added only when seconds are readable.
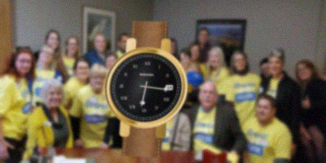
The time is h=6 m=16
